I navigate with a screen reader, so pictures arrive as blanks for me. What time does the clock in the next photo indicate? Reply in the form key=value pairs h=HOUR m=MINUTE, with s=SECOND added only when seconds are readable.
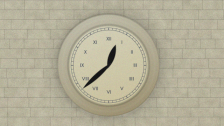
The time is h=12 m=38
